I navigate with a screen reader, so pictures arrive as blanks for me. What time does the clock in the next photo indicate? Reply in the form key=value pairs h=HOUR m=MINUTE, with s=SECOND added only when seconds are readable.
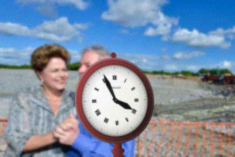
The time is h=3 m=56
